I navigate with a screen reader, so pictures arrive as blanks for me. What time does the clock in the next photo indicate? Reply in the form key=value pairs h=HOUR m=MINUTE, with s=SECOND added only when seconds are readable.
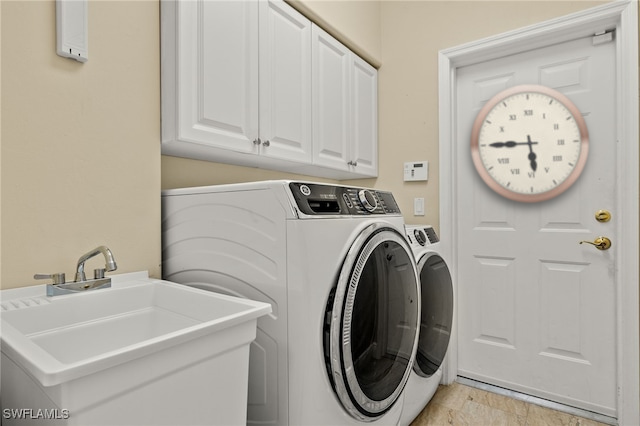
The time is h=5 m=45
